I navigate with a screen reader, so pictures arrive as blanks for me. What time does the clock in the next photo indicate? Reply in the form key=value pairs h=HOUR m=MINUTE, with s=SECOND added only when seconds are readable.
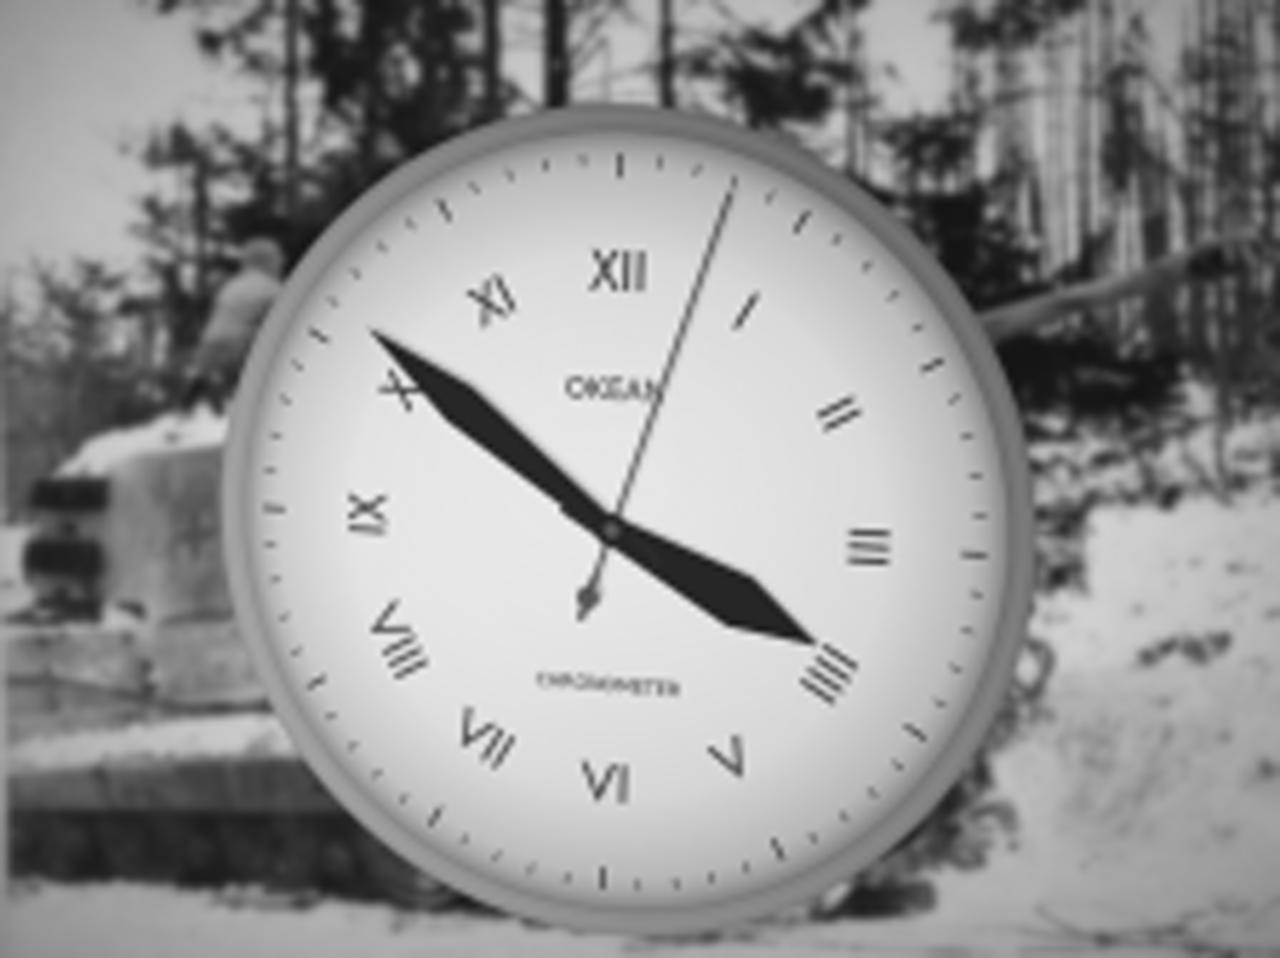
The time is h=3 m=51 s=3
